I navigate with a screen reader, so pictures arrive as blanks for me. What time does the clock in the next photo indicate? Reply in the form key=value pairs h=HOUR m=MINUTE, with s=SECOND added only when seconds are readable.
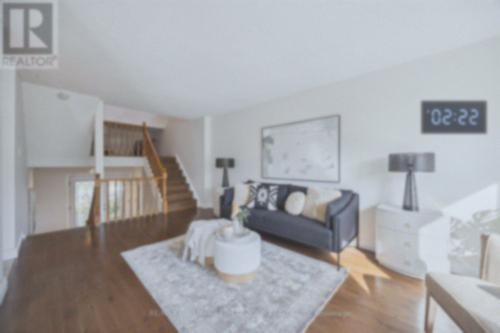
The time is h=2 m=22
